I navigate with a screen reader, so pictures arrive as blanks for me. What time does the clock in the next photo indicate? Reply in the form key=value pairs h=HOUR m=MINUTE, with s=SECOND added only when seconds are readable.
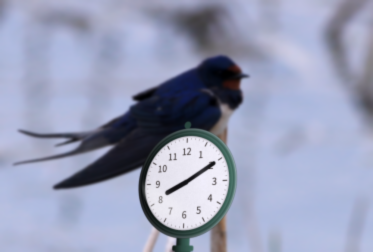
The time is h=8 m=10
